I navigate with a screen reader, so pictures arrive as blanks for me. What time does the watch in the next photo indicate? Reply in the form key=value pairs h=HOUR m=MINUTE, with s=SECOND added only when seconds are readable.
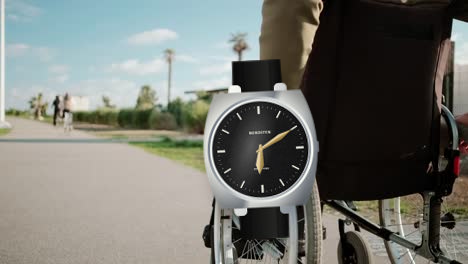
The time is h=6 m=10
